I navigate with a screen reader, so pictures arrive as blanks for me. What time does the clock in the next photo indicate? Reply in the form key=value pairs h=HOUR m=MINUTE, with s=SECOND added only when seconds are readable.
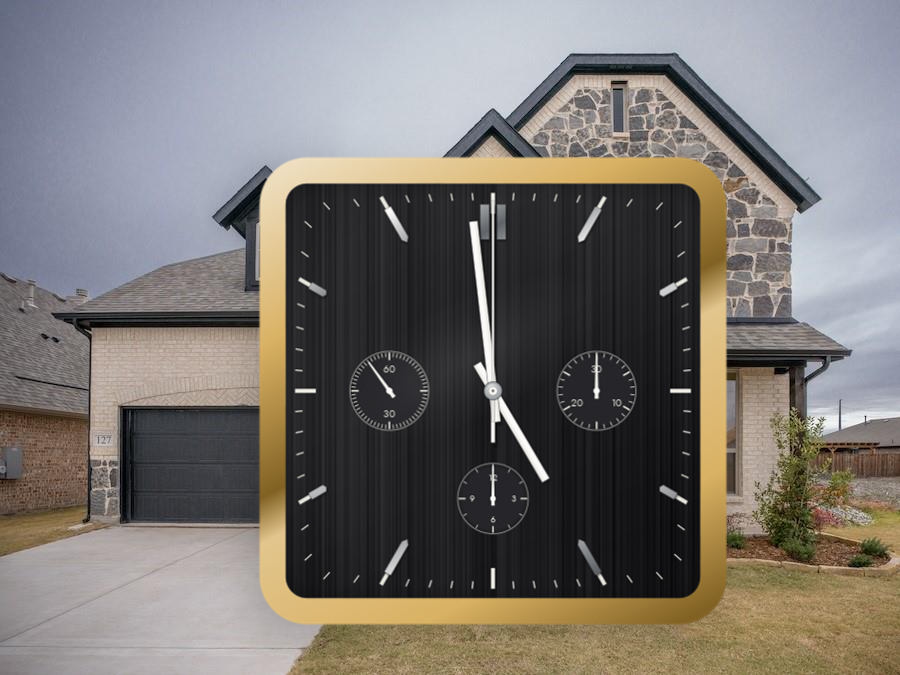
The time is h=4 m=58 s=54
